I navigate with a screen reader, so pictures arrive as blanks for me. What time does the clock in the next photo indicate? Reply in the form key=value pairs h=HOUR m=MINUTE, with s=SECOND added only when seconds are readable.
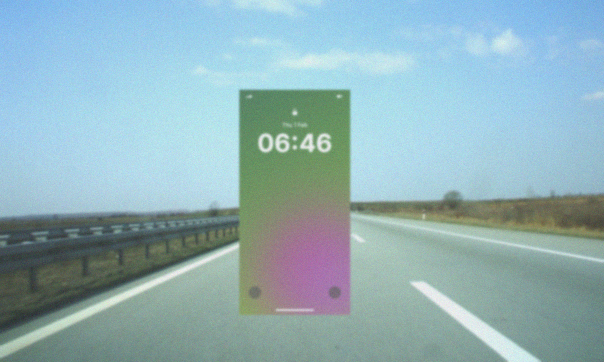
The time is h=6 m=46
